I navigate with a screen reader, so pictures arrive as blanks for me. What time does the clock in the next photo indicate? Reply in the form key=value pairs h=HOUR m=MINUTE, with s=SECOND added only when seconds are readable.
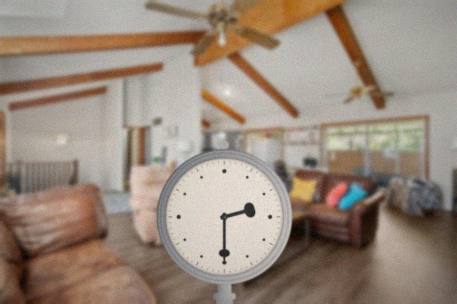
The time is h=2 m=30
